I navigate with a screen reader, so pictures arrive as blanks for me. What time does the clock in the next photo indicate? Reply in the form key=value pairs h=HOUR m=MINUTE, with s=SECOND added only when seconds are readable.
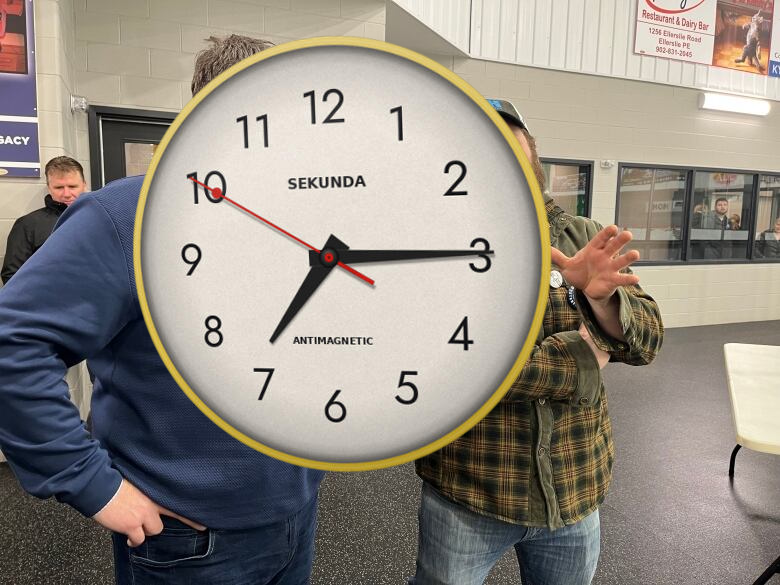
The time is h=7 m=14 s=50
